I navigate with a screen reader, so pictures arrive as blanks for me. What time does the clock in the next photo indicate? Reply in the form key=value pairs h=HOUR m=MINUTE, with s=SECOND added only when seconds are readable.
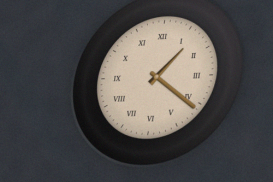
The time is h=1 m=21
